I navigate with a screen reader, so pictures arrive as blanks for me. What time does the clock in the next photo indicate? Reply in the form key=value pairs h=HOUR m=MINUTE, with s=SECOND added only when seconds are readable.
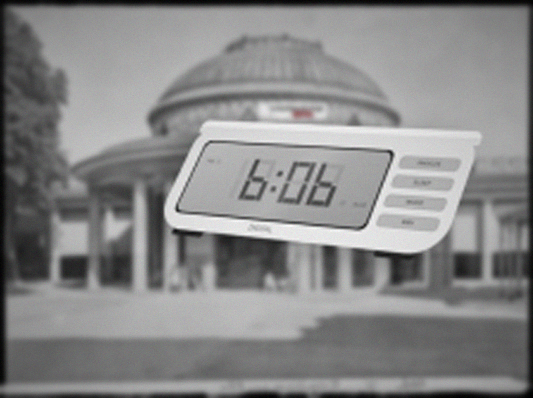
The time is h=6 m=6
